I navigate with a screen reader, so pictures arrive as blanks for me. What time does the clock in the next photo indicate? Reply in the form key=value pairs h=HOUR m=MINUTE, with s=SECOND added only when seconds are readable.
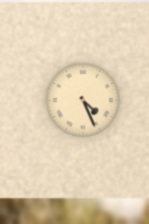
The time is h=4 m=26
